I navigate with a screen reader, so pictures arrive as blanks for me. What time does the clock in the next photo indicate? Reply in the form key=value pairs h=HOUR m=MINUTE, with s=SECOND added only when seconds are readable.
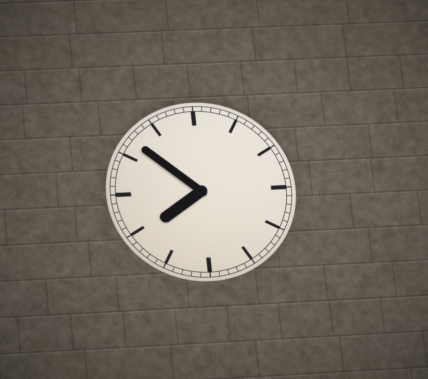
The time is h=7 m=52
